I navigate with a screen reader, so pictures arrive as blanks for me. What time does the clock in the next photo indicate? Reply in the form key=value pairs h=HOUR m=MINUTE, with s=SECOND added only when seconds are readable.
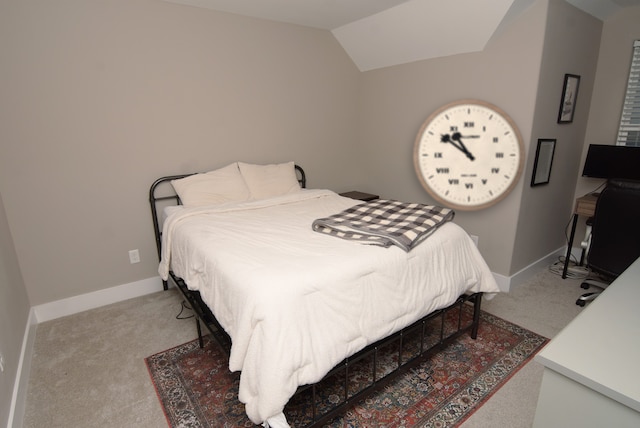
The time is h=10 m=51
